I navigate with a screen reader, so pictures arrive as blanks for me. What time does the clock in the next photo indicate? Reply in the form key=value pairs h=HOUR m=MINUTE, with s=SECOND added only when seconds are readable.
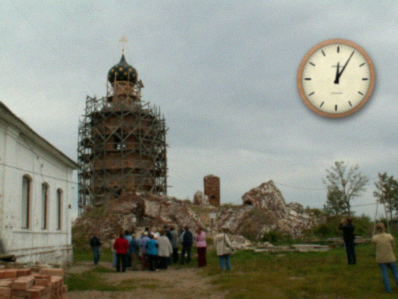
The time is h=12 m=5
